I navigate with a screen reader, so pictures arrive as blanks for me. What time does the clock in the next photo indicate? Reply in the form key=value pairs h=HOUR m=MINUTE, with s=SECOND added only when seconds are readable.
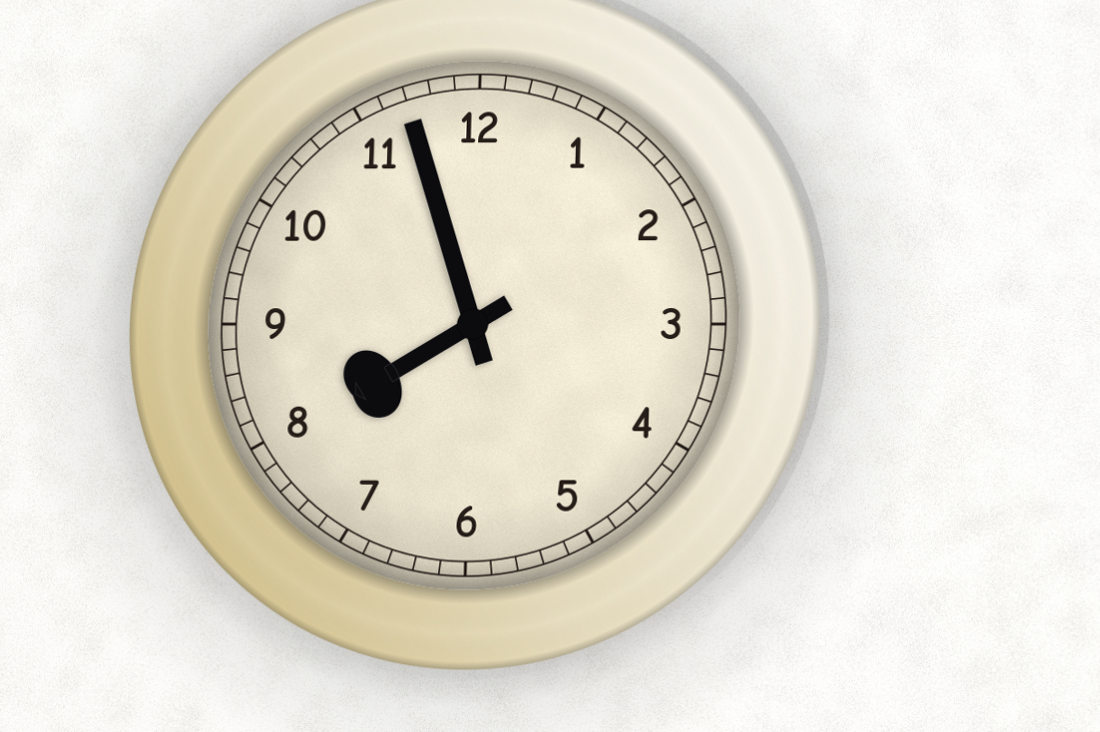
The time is h=7 m=57
